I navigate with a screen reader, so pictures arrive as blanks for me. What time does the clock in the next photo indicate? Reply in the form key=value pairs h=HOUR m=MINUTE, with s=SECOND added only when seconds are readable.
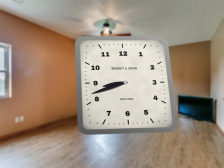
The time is h=8 m=42
